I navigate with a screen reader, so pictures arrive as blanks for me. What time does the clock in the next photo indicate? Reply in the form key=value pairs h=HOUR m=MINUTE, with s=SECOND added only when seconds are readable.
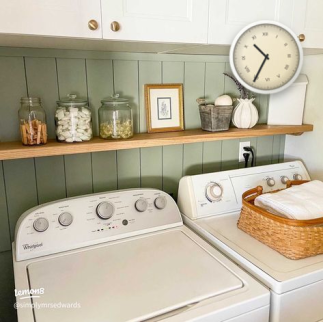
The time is h=10 m=35
